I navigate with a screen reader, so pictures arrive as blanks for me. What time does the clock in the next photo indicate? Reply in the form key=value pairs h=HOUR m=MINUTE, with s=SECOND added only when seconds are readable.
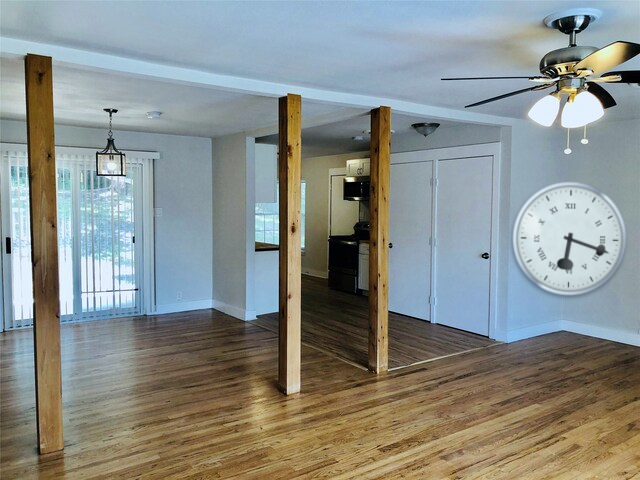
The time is h=6 m=18
